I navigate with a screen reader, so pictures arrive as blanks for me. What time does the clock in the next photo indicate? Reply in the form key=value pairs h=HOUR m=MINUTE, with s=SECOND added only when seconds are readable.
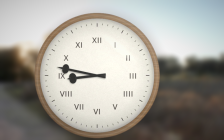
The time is h=8 m=47
